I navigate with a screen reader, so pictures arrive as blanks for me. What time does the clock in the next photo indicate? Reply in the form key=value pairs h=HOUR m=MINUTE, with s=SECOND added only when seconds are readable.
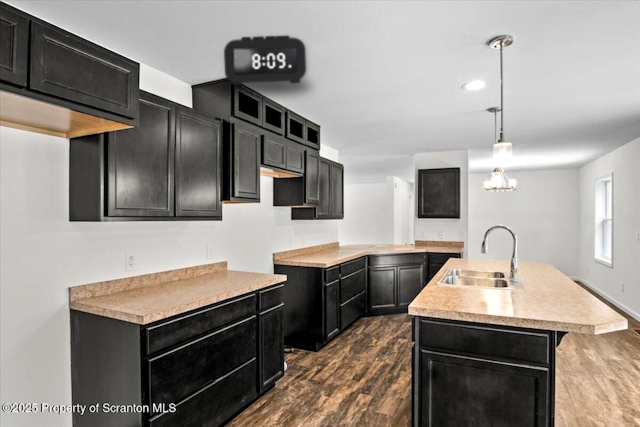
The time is h=8 m=9
